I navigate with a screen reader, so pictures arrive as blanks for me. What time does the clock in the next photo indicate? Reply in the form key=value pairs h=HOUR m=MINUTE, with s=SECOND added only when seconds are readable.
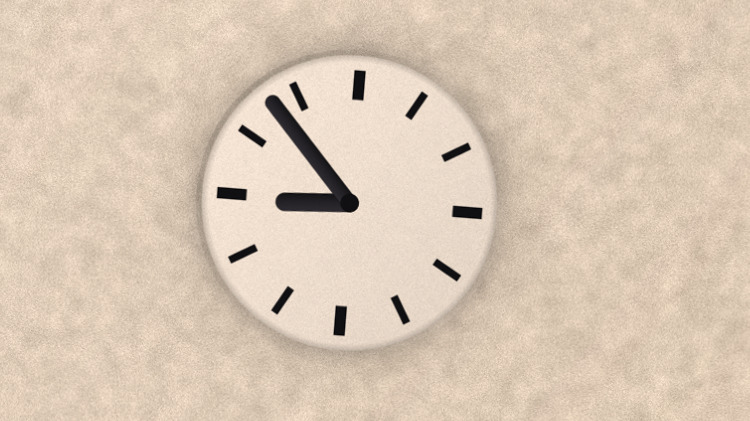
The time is h=8 m=53
